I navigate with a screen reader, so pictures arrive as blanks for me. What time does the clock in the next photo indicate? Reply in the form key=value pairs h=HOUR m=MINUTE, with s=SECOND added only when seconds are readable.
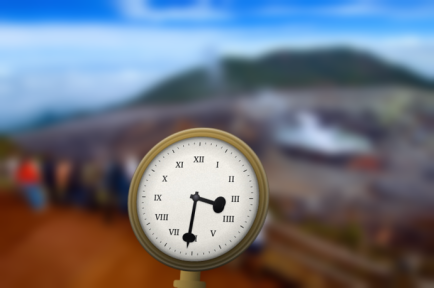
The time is h=3 m=31
